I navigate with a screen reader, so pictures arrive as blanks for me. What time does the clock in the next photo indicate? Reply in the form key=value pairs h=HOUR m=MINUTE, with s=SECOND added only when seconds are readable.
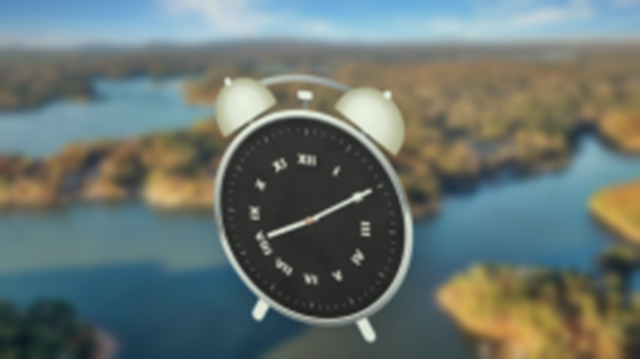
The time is h=8 m=10
